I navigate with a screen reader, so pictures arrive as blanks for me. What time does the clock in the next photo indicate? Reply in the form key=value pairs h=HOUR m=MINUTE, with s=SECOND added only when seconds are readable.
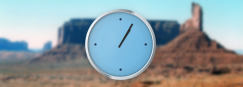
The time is h=1 m=5
